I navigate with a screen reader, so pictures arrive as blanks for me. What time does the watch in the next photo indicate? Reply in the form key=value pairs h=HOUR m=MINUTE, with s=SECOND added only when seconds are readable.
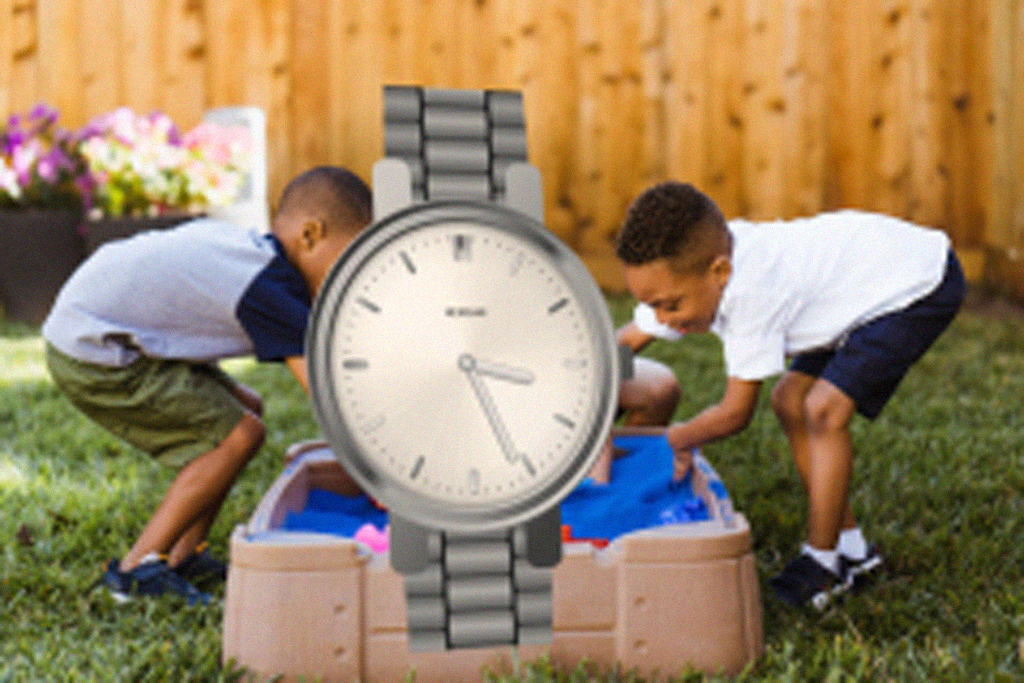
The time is h=3 m=26
